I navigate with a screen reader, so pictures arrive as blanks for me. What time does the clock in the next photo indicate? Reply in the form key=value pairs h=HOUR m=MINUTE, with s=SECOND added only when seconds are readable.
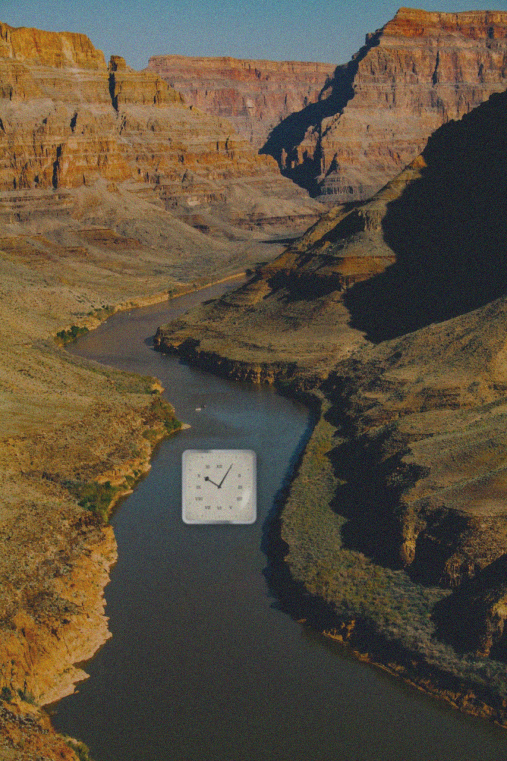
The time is h=10 m=5
